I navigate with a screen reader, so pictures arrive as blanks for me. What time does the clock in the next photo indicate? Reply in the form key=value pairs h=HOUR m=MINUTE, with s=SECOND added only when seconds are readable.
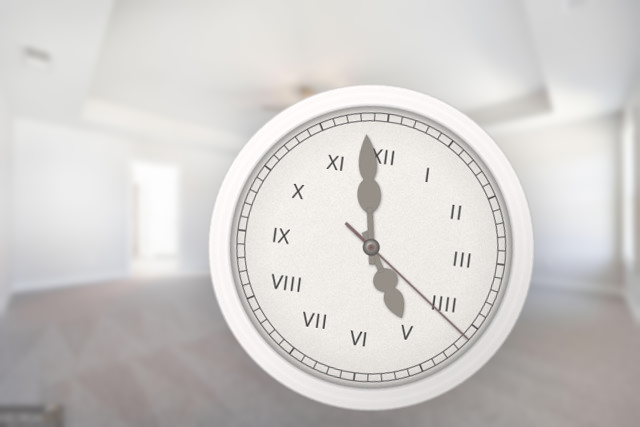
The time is h=4 m=58 s=21
